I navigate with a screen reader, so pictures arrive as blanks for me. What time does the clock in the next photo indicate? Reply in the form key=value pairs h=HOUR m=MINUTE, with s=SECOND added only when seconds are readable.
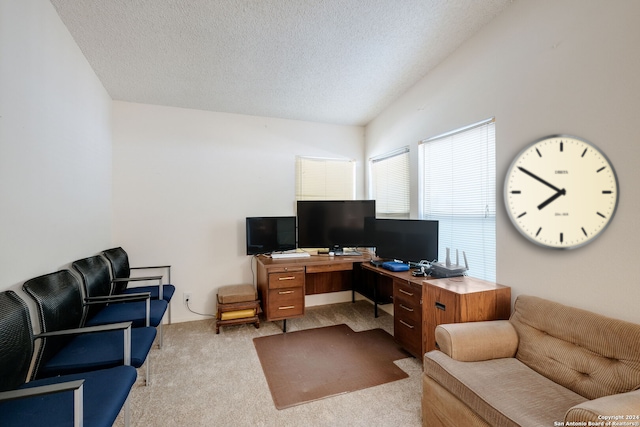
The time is h=7 m=50
